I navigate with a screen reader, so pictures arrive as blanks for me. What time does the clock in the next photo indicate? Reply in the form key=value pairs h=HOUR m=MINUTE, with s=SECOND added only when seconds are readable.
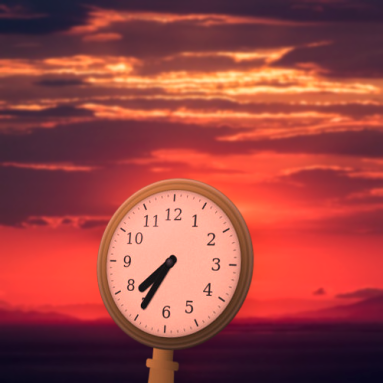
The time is h=7 m=35
